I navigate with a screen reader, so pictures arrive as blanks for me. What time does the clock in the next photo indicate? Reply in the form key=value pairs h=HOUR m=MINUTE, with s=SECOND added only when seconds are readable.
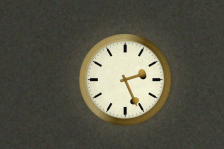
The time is h=2 m=26
